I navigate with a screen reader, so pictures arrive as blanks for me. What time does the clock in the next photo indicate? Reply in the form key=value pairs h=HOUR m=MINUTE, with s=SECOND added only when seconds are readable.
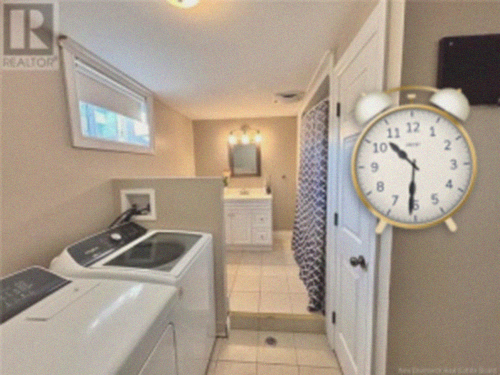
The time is h=10 m=31
